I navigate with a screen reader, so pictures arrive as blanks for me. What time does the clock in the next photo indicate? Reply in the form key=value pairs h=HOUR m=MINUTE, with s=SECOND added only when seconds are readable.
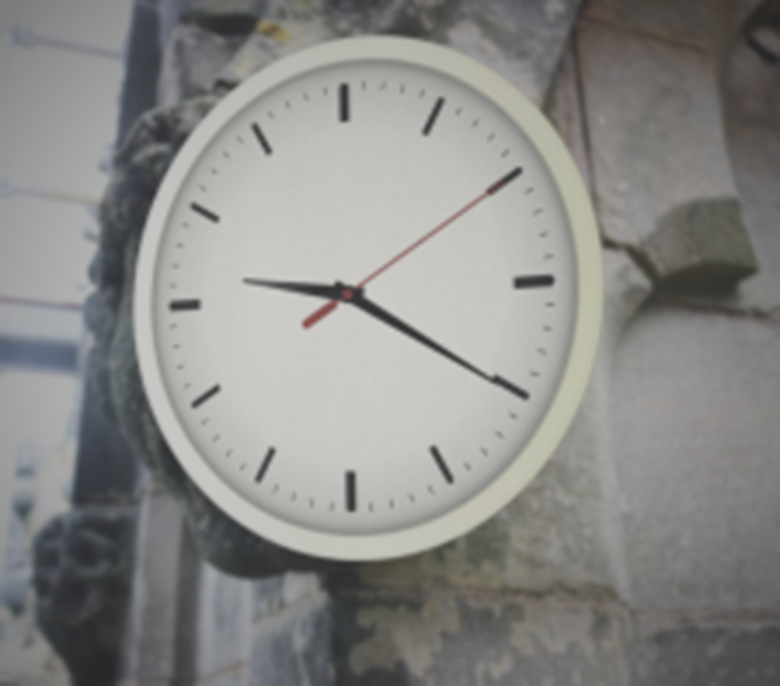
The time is h=9 m=20 s=10
